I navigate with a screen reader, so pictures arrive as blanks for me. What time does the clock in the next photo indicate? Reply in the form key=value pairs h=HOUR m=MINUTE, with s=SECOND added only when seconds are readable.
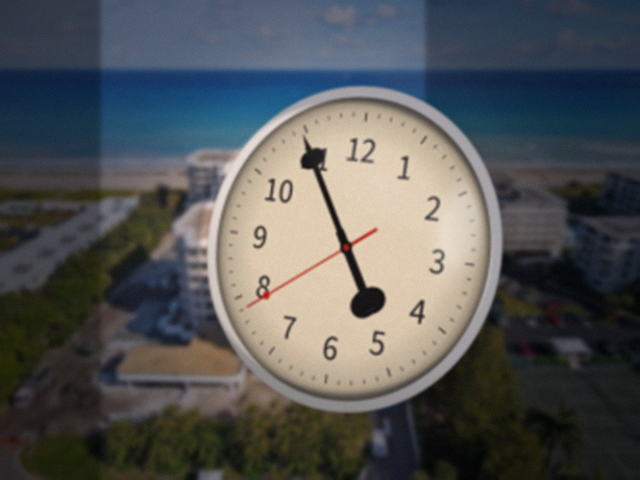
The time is h=4 m=54 s=39
